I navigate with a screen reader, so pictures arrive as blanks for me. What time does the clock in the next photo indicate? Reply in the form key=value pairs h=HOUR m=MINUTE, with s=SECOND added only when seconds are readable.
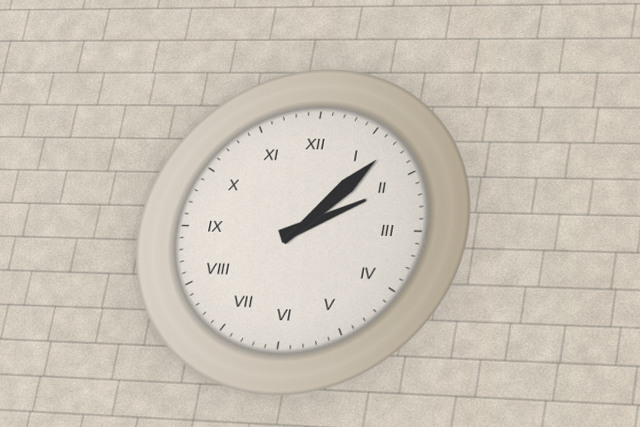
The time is h=2 m=7
